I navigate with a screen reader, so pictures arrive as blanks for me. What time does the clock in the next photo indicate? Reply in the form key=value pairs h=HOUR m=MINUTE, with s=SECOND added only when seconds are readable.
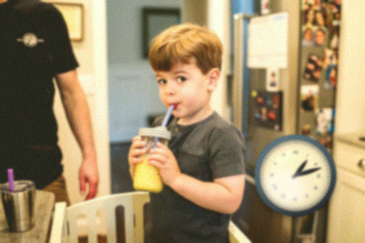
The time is h=1 m=12
